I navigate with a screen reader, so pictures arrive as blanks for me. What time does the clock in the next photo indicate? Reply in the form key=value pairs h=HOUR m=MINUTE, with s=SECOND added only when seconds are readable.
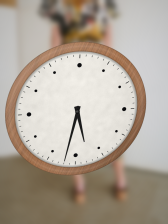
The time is h=5 m=32
